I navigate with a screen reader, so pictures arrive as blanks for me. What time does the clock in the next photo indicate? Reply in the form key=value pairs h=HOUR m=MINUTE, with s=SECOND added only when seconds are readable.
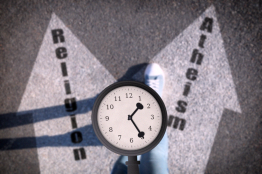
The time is h=1 m=25
